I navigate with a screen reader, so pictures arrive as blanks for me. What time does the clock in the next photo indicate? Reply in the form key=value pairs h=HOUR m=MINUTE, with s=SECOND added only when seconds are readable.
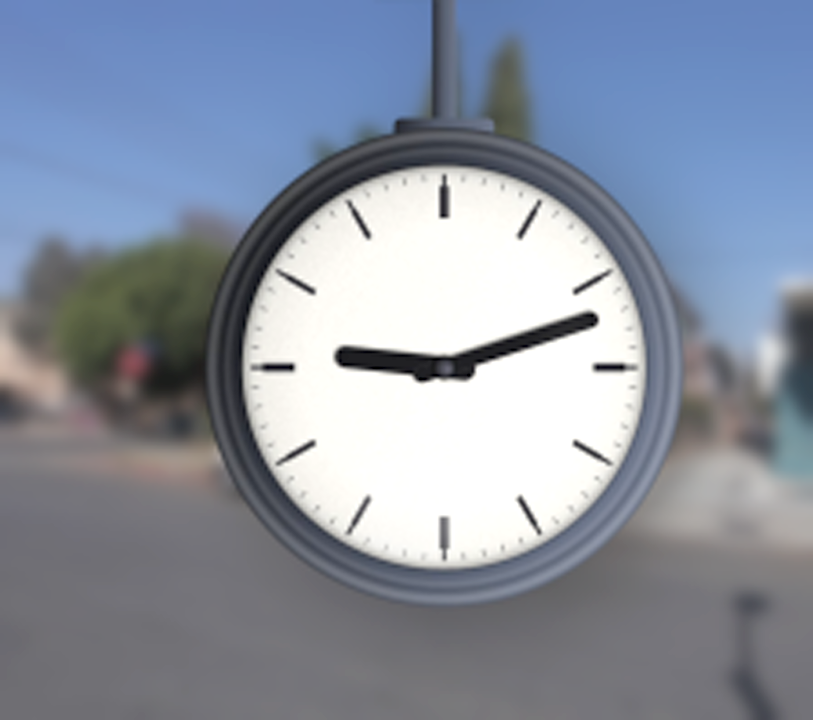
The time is h=9 m=12
